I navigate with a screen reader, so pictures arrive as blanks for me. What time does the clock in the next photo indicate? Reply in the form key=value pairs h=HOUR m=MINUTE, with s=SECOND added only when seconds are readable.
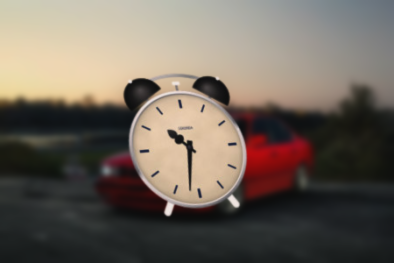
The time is h=10 m=32
